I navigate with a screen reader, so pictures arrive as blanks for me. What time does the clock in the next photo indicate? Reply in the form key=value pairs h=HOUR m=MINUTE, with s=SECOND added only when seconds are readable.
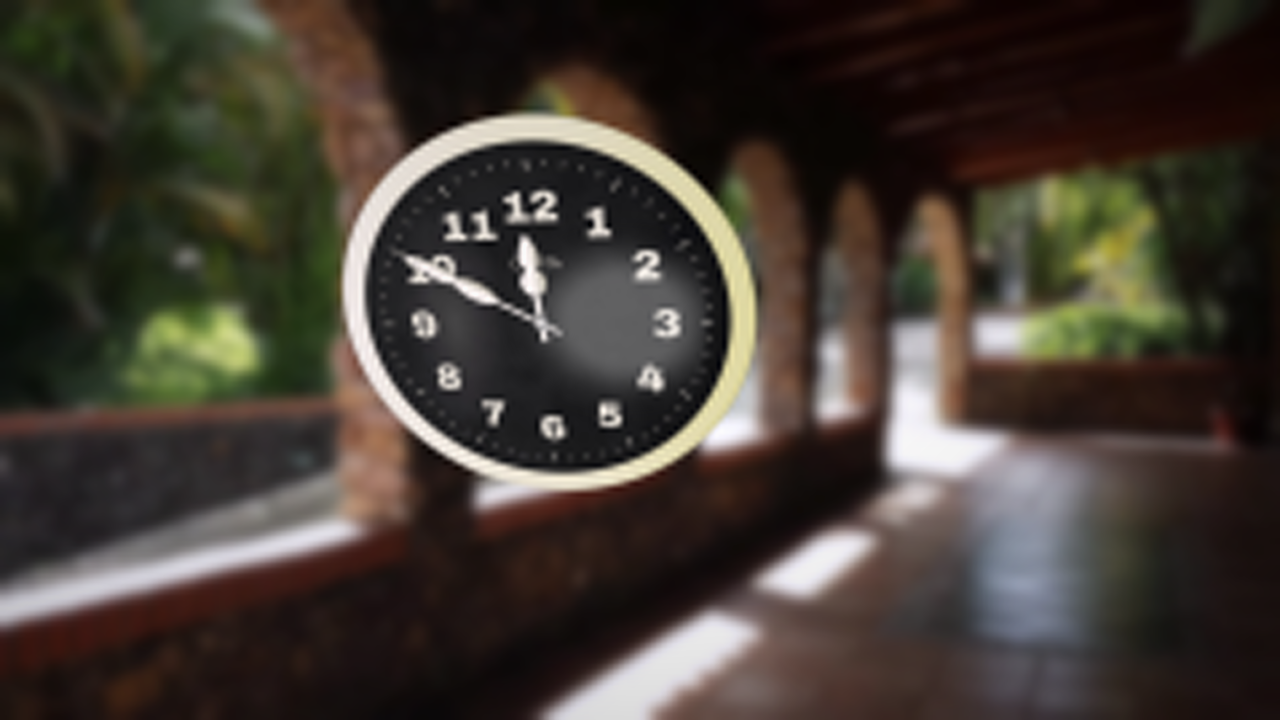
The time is h=11 m=50
